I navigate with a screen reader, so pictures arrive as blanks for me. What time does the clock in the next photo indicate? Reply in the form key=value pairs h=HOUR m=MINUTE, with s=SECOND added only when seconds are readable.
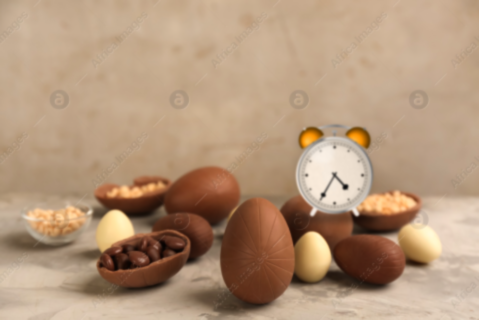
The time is h=4 m=35
